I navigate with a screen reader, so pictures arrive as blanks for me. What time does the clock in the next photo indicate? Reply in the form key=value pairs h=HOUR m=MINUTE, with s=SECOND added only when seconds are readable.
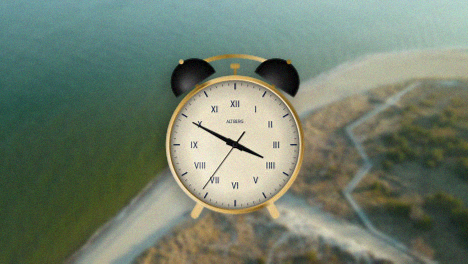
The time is h=3 m=49 s=36
